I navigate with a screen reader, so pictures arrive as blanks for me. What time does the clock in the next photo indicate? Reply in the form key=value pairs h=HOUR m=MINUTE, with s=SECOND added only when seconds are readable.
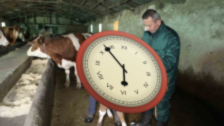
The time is h=5 m=53
